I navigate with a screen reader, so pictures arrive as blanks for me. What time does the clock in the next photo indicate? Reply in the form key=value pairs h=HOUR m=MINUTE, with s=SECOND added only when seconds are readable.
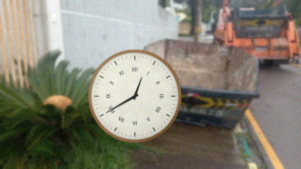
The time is h=12 m=40
